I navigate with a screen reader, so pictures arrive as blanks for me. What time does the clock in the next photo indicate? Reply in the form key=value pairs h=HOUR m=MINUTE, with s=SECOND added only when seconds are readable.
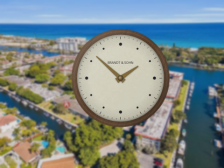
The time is h=1 m=52
